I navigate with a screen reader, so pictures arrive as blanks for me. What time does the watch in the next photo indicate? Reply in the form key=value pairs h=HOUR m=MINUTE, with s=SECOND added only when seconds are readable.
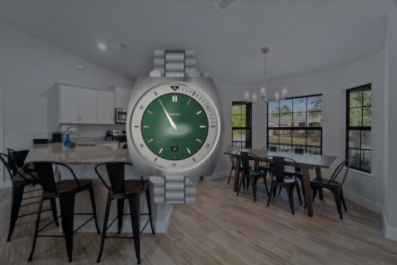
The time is h=10 m=55
